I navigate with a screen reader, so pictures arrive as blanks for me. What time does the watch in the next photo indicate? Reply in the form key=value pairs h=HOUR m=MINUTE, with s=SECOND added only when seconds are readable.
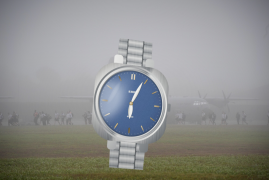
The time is h=6 m=4
